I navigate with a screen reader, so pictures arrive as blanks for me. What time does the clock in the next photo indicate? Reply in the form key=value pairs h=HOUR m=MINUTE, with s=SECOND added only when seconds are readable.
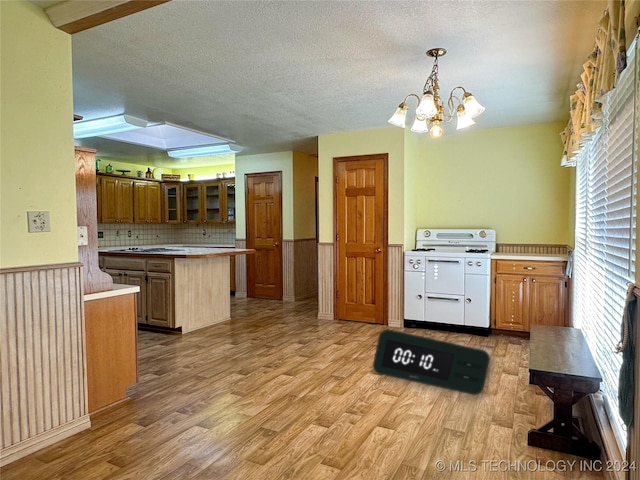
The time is h=0 m=10
